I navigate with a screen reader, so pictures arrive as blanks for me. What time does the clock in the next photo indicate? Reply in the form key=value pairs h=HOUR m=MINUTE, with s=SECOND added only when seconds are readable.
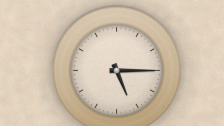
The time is h=5 m=15
